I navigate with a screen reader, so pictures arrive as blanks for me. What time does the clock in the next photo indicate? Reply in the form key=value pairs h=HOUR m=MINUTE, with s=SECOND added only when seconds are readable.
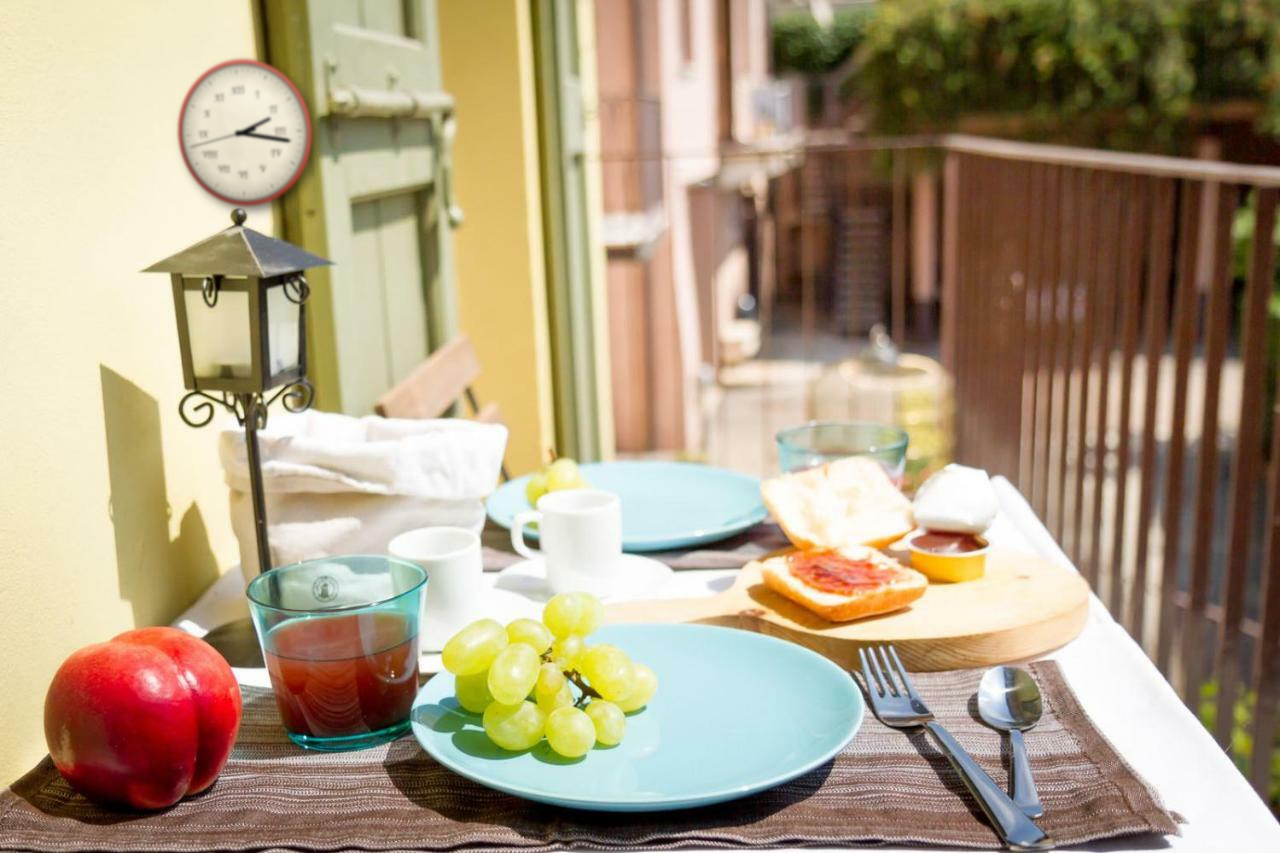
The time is h=2 m=16 s=43
